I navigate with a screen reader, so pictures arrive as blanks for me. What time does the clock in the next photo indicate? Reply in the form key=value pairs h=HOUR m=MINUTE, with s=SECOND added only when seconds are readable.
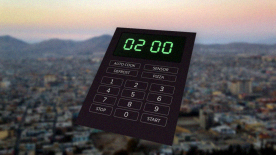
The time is h=2 m=0
